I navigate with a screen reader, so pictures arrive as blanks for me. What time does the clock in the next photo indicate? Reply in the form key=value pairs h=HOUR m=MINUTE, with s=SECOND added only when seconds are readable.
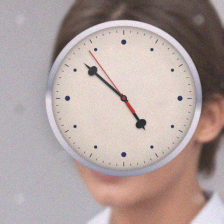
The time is h=4 m=51 s=54
